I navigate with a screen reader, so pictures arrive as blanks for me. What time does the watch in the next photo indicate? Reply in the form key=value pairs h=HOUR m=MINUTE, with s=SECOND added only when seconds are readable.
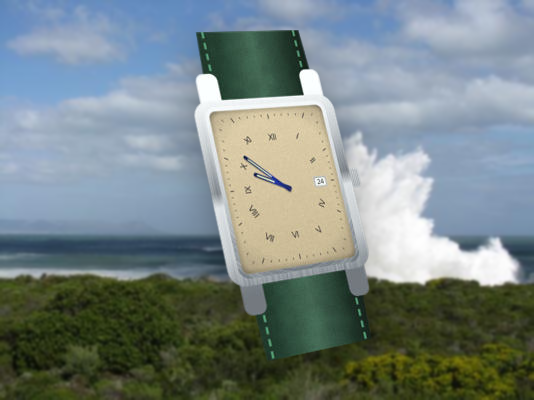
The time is h=9 m=52
